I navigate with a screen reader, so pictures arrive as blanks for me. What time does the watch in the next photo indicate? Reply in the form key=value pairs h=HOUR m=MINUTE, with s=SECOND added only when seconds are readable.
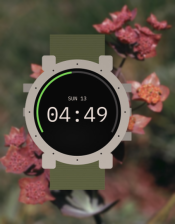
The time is h=4 m=49
